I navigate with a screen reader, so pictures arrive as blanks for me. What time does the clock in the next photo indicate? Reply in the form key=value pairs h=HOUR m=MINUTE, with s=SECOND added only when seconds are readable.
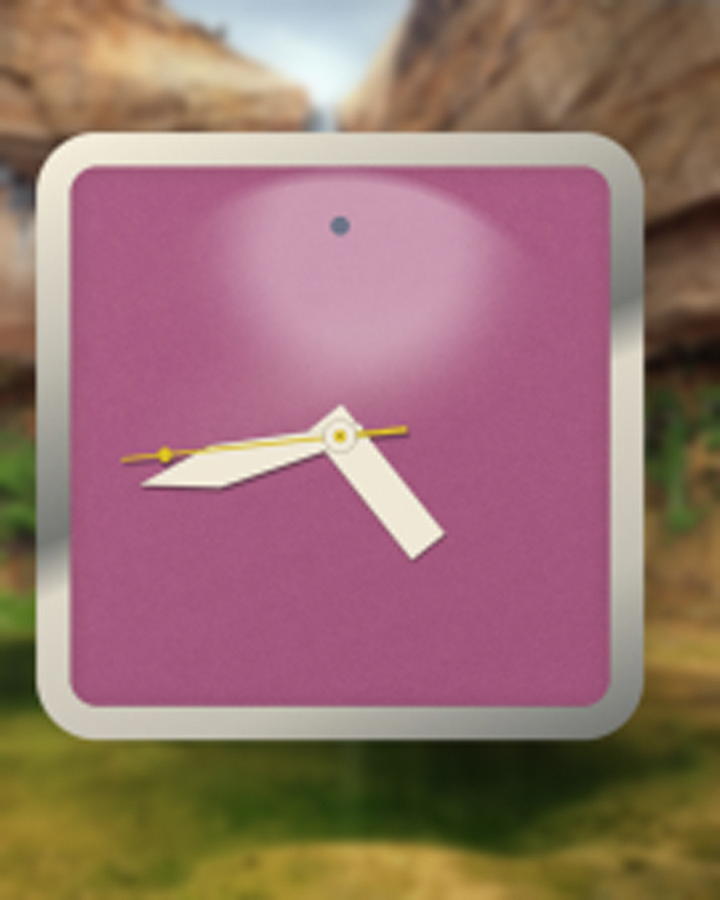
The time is h=4 m=42 s=44
